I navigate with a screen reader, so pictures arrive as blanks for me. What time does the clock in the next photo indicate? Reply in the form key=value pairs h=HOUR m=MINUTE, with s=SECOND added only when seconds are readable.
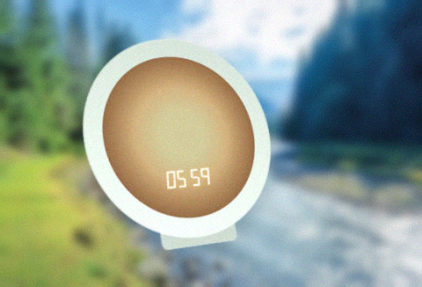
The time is h=5 m=59
